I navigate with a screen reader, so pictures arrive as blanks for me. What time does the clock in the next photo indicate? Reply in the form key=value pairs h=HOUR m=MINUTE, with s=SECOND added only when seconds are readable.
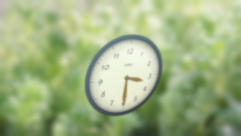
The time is h=3 m=30
